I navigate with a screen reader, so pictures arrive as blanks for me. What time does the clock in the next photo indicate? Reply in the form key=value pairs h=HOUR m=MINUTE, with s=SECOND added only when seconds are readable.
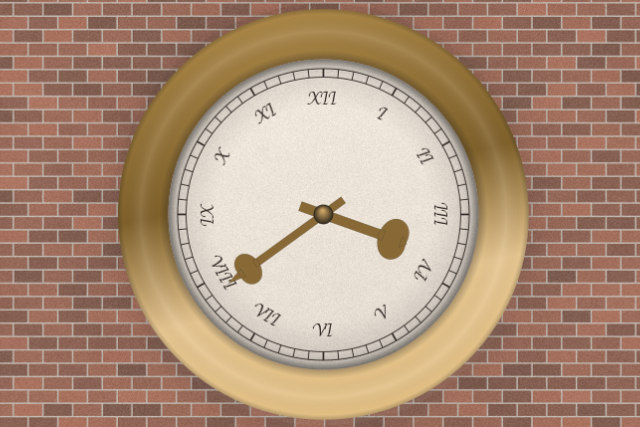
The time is h=3 m=39
